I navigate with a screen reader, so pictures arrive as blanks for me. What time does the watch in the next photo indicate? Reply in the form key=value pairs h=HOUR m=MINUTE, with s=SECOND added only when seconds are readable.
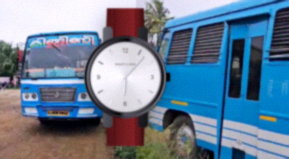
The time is h=6 m=7
